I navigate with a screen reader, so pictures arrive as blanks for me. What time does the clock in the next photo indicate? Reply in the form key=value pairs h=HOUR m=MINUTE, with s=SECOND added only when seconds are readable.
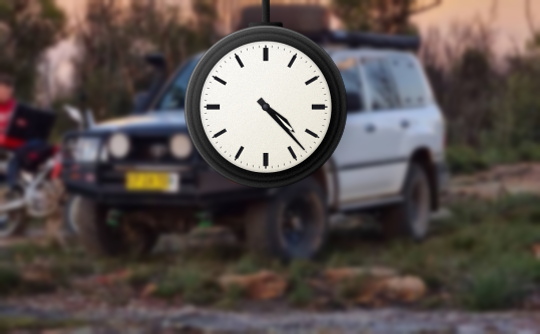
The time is h=4 m=23
